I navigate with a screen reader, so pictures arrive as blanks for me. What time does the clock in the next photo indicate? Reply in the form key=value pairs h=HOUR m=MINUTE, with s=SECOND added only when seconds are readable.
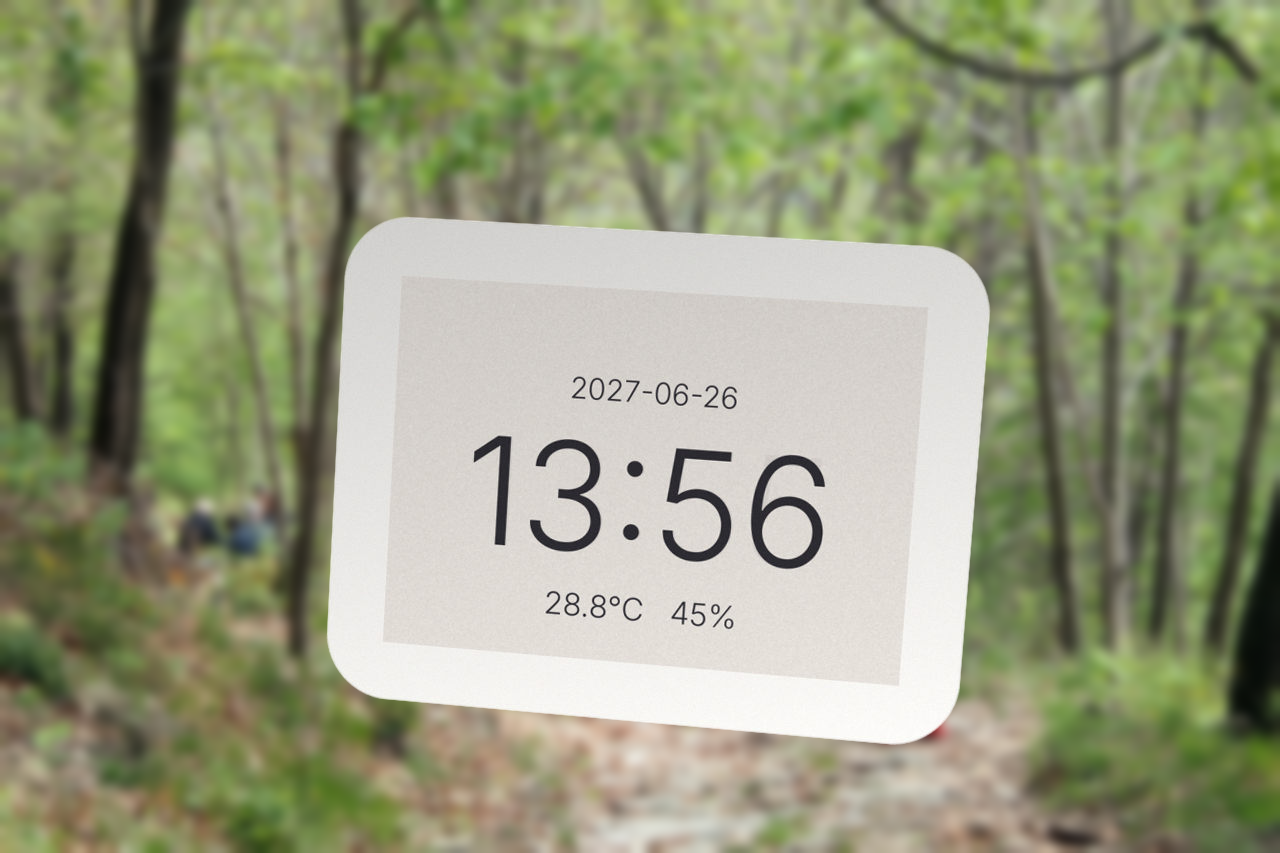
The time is h=13 m=56
